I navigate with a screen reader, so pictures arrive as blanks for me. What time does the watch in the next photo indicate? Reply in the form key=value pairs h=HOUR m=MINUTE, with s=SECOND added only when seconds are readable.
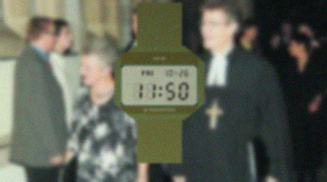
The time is h=11 m=50
